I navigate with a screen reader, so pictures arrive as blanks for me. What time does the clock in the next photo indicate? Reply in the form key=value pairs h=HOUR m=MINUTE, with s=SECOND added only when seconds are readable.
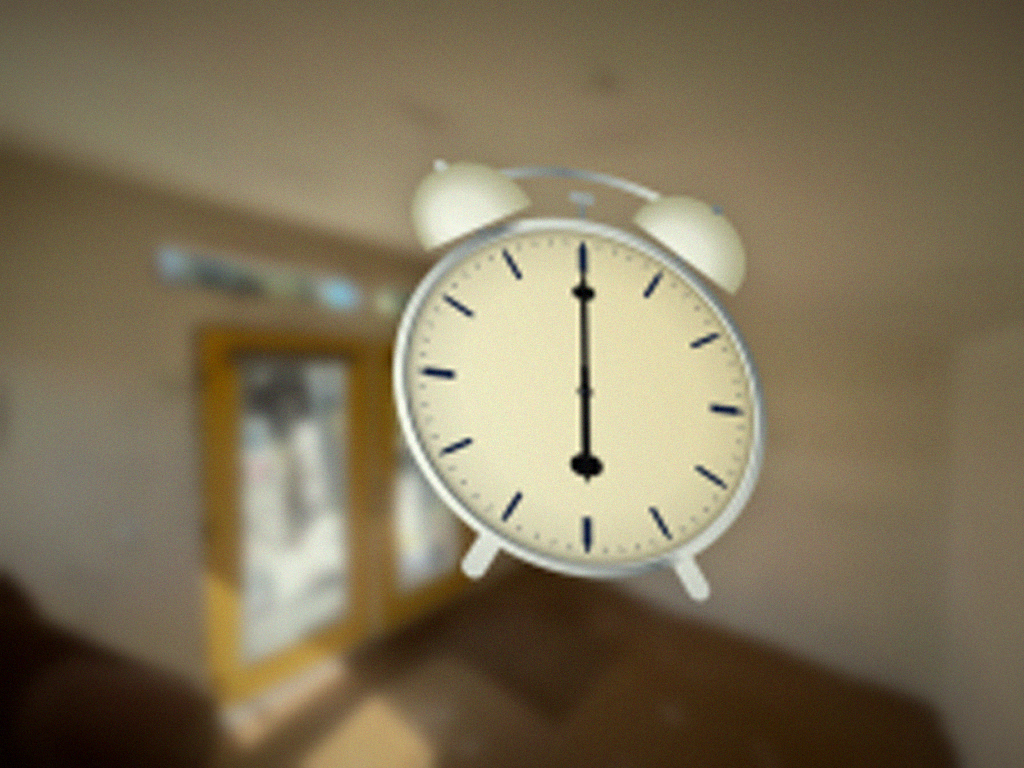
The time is h=6 m=0
